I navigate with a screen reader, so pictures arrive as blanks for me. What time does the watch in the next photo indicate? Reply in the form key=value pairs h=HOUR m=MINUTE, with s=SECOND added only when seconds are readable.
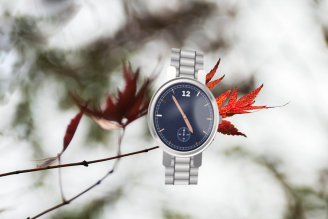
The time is h=4 m=54
